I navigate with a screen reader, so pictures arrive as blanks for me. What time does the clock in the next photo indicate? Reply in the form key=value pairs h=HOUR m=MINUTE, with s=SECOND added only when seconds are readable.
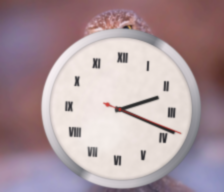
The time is h=2 m=18 s=18
